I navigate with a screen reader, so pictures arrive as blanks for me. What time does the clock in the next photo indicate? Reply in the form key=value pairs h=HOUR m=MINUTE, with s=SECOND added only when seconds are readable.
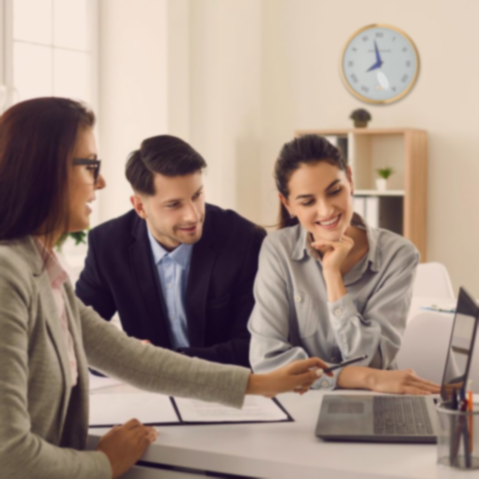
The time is h=7 m=58
